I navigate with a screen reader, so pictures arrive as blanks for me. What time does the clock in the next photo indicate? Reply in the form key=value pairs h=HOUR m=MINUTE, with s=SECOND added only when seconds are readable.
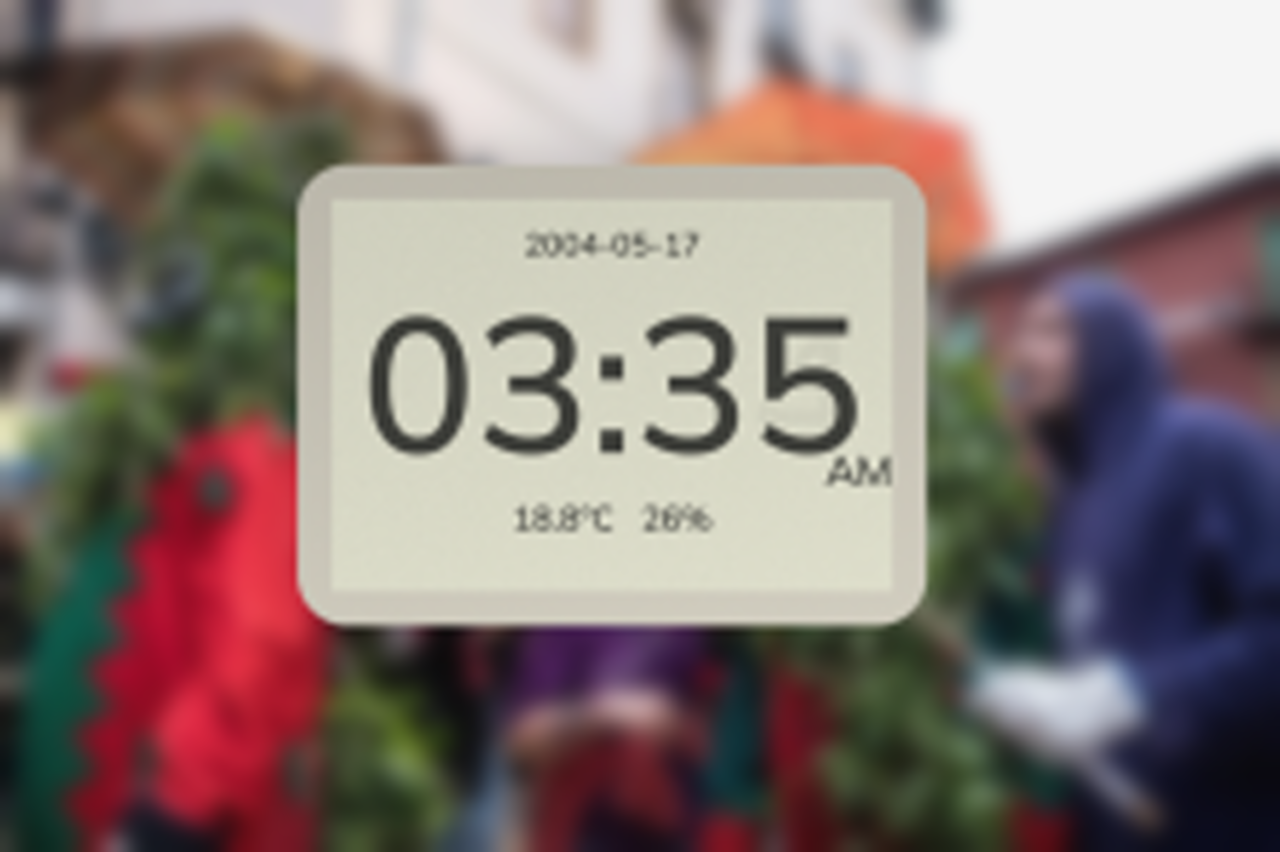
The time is h=3 m=35
